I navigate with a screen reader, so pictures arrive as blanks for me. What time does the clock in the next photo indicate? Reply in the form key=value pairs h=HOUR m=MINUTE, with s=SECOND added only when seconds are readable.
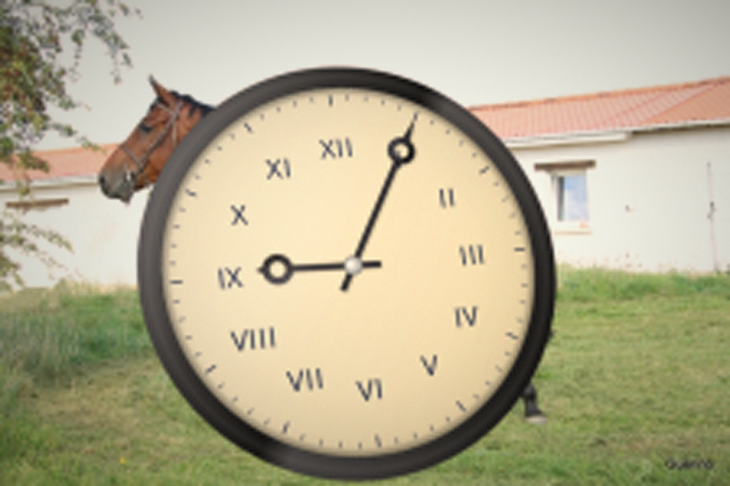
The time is h=9 m=5
